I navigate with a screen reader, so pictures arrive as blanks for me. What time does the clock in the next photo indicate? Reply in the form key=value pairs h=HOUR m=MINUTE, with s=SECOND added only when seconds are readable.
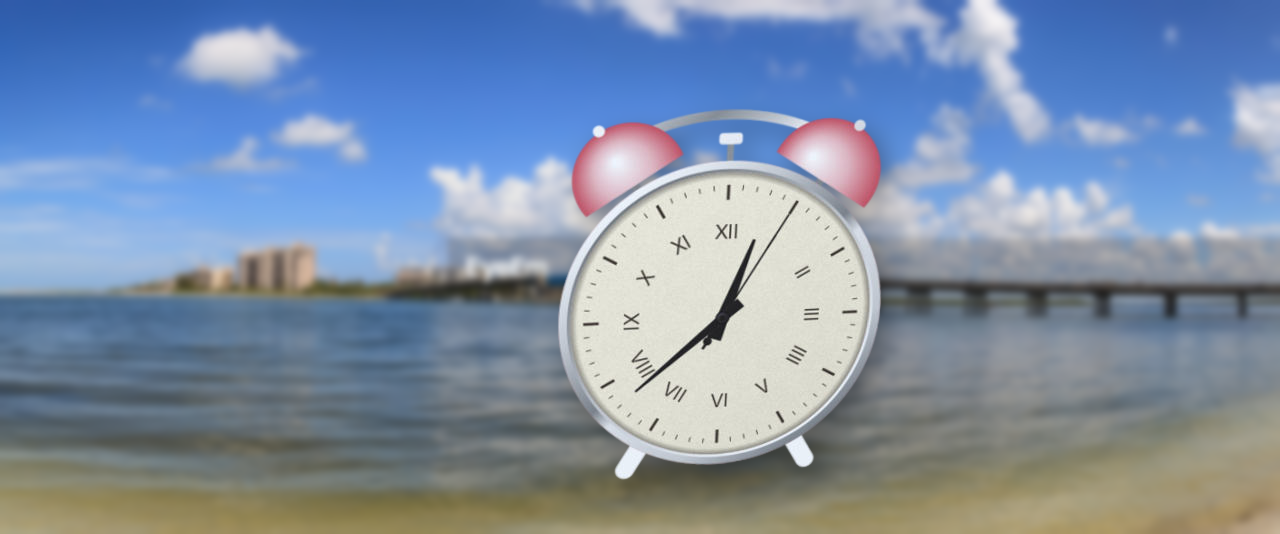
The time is h=12 m=38 s=5
